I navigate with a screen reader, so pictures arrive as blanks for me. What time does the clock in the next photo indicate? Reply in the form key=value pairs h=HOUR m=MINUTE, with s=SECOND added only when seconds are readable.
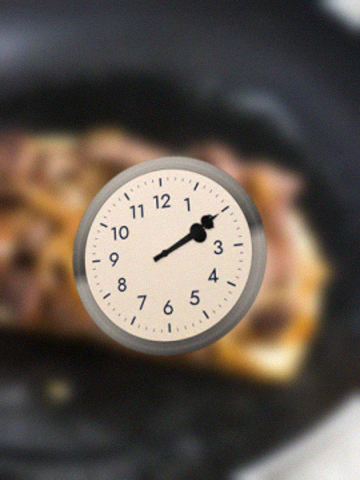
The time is h=2 m=10
